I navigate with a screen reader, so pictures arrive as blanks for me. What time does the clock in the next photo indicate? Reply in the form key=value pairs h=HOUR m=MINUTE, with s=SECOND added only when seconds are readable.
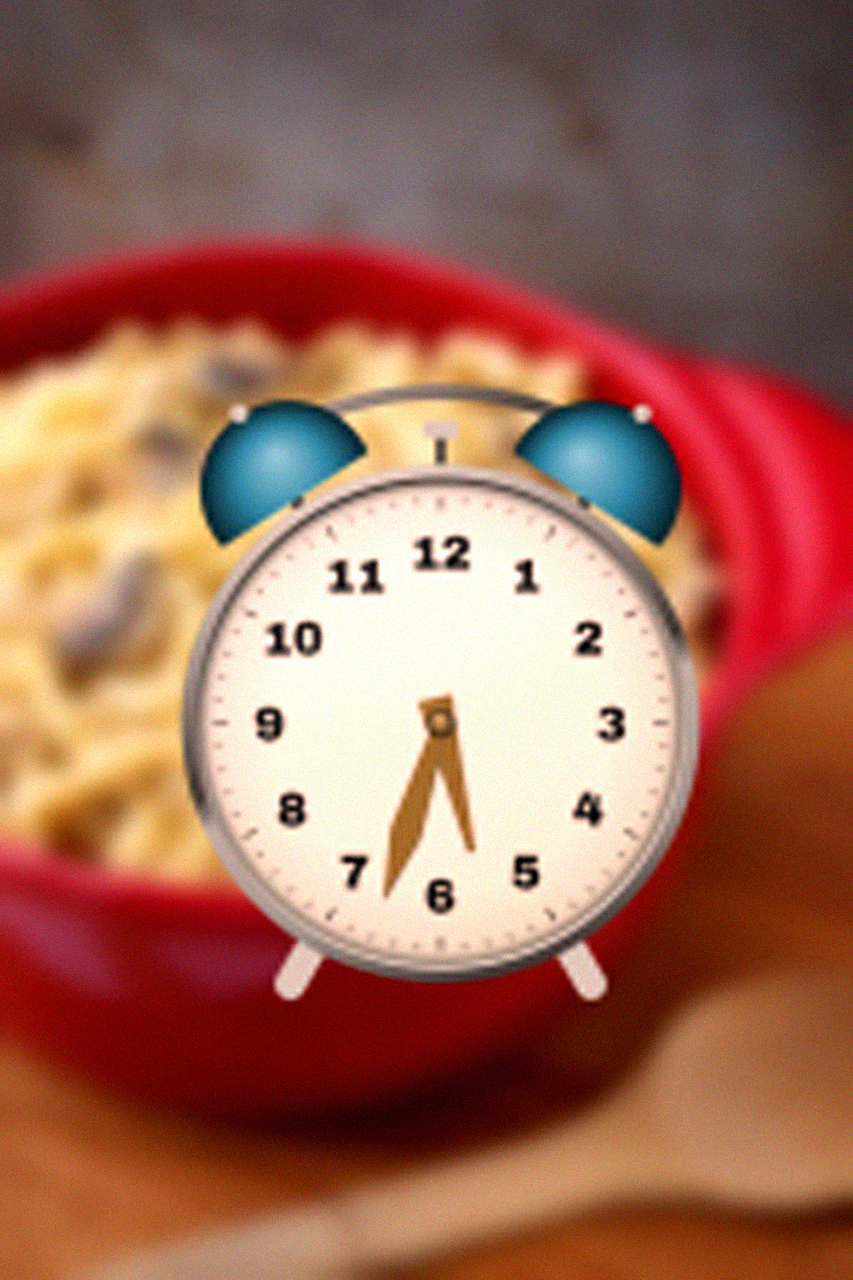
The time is h=5 m=33
